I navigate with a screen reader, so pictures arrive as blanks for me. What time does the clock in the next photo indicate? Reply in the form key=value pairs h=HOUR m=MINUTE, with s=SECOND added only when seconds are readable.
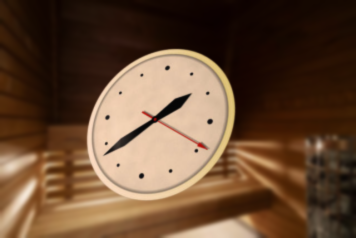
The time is h=1 m=38 s=19
